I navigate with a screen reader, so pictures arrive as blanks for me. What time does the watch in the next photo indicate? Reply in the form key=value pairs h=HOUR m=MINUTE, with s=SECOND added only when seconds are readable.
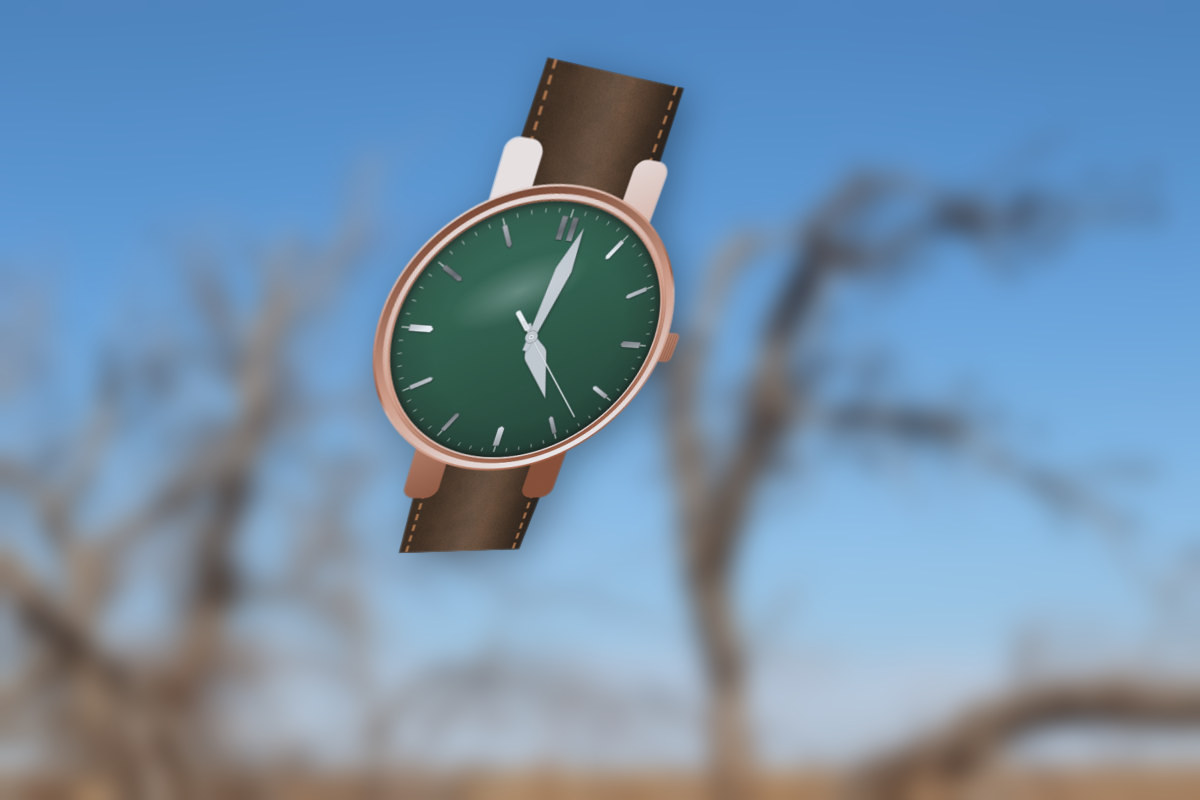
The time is h=5 m=1 s=23
